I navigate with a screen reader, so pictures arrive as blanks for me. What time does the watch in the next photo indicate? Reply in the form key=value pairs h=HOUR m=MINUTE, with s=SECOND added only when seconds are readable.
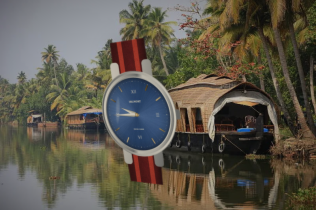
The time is h=9 m=45
